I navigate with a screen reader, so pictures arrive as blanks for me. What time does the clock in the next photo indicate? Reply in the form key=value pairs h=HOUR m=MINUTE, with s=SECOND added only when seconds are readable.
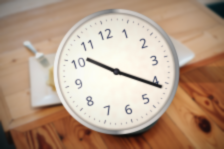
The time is h=10 m=21
